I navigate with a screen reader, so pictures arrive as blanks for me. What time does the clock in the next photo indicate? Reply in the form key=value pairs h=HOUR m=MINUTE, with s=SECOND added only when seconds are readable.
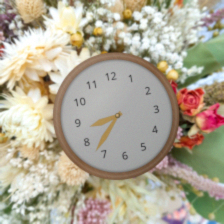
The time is h=8 m=37
